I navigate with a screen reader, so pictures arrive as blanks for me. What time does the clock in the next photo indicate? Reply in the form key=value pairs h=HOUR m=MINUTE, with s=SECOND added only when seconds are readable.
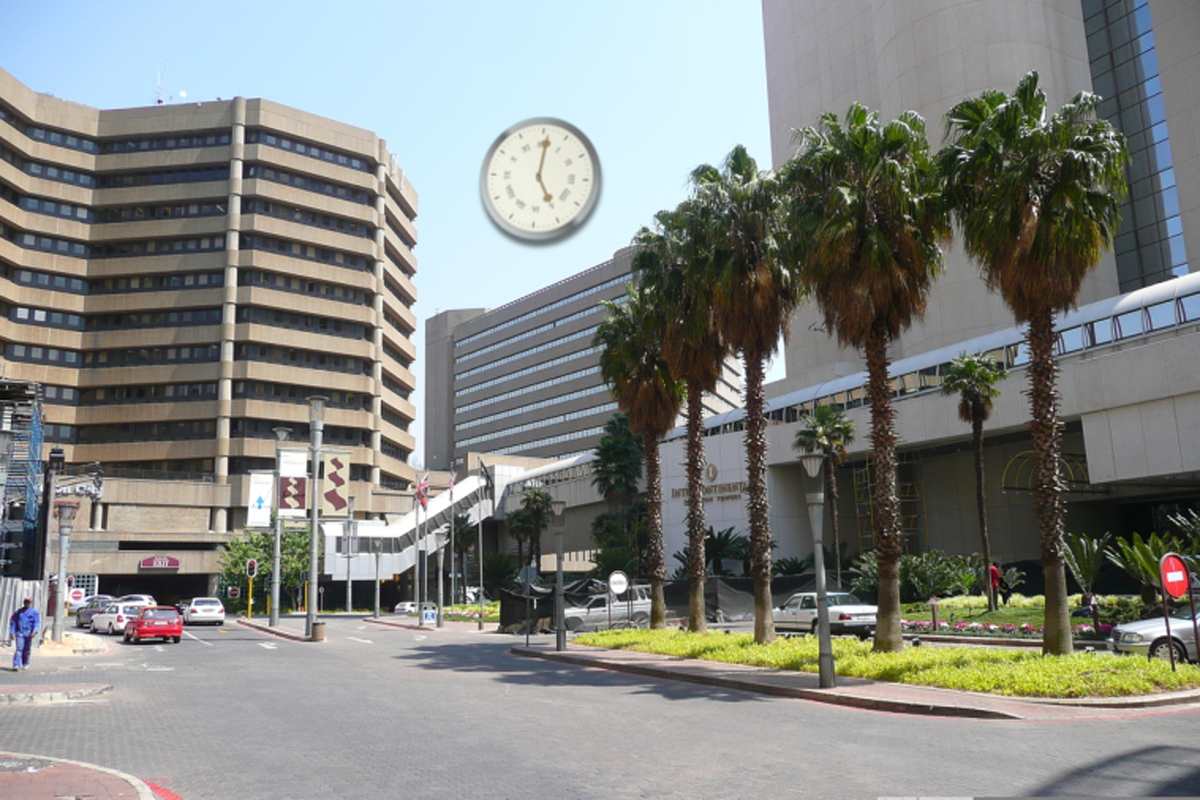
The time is h=5 m=1
